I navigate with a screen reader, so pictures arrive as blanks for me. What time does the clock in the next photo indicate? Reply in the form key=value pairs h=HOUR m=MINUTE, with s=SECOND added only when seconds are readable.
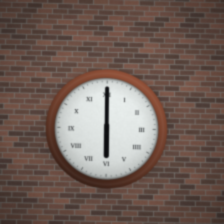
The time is h=6 m=0
